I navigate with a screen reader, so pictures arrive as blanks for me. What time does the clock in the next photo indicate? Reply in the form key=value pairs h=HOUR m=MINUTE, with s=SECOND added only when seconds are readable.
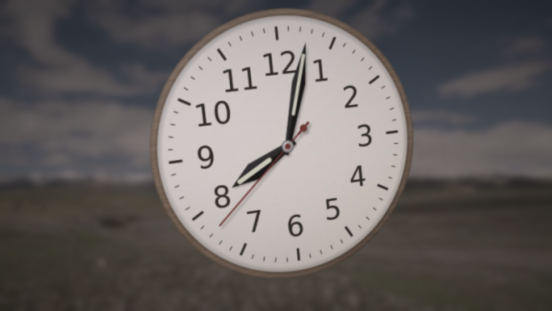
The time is h=8 m=2 s=38
